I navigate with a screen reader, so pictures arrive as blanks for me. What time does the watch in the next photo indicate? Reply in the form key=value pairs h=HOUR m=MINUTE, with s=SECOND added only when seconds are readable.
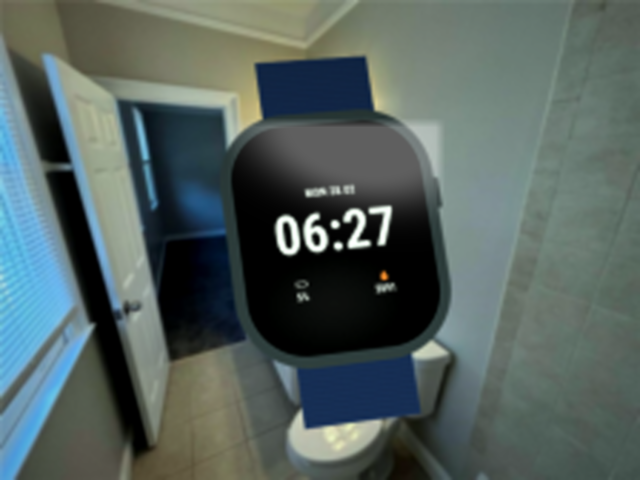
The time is h=6 m=27
